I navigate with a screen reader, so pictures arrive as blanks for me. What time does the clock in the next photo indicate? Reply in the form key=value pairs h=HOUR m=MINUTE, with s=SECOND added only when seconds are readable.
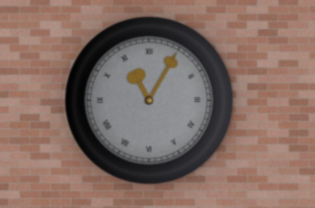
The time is h=11 m=5
